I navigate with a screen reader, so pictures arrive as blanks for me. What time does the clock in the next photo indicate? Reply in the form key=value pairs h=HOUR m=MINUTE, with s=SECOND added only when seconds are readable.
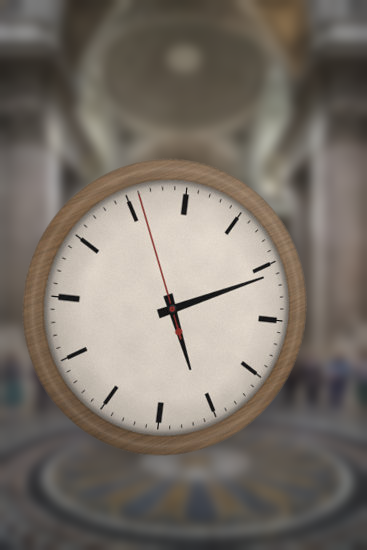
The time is h=5 m=10 s=56
